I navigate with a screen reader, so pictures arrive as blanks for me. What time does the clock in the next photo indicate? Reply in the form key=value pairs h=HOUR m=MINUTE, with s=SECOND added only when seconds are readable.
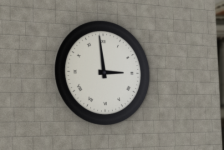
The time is h=2 m=59
